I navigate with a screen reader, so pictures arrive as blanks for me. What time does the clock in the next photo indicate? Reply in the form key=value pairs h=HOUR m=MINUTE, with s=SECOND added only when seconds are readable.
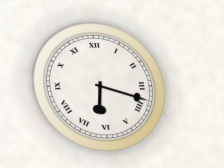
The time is h=6 m=18
